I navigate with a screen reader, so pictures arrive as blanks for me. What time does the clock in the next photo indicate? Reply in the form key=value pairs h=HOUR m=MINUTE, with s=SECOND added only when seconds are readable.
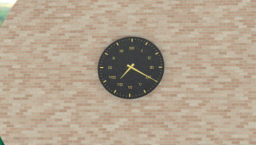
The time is h=7 m=20
